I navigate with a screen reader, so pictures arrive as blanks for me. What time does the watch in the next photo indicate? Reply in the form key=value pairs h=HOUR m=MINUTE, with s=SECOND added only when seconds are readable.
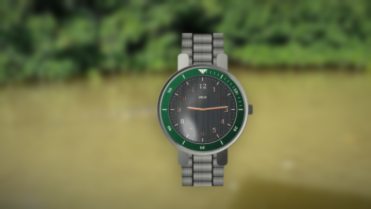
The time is h=9 m=14
